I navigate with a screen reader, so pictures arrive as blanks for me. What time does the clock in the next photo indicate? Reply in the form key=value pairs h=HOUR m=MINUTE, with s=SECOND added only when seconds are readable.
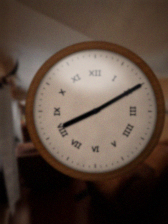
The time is h=8 m=10
